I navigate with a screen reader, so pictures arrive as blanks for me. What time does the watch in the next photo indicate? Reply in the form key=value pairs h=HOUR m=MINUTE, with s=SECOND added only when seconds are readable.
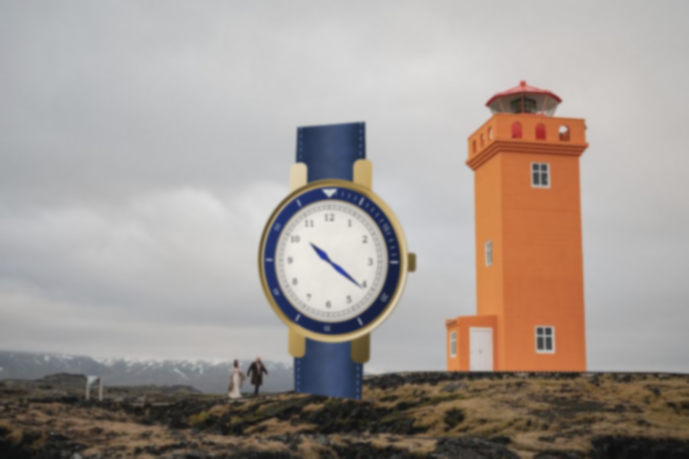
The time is h=10 m=21
